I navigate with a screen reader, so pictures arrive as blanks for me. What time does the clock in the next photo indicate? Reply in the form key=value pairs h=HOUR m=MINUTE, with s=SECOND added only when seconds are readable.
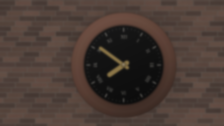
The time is h=7 m=51
